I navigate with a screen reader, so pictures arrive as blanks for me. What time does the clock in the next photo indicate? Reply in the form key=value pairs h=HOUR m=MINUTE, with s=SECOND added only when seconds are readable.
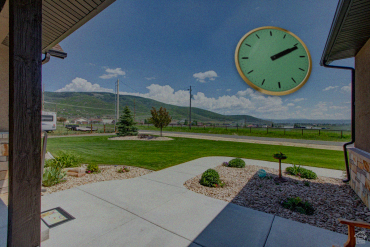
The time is h=2 m=11
